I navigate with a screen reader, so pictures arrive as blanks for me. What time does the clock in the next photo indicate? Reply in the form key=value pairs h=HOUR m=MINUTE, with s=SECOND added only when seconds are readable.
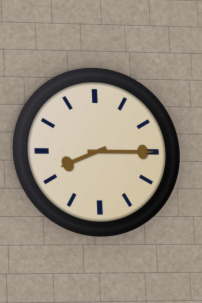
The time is h=8 m=15
